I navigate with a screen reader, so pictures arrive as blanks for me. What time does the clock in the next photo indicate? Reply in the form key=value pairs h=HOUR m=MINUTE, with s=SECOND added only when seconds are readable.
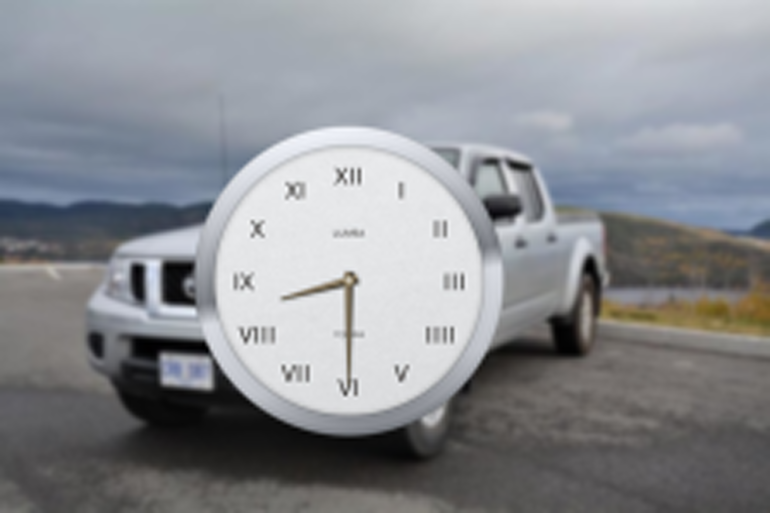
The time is h=8 m=30
